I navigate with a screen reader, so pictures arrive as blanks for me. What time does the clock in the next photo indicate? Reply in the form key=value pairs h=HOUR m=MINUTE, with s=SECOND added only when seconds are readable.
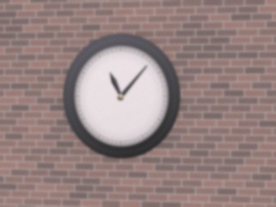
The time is h=11 m=7
